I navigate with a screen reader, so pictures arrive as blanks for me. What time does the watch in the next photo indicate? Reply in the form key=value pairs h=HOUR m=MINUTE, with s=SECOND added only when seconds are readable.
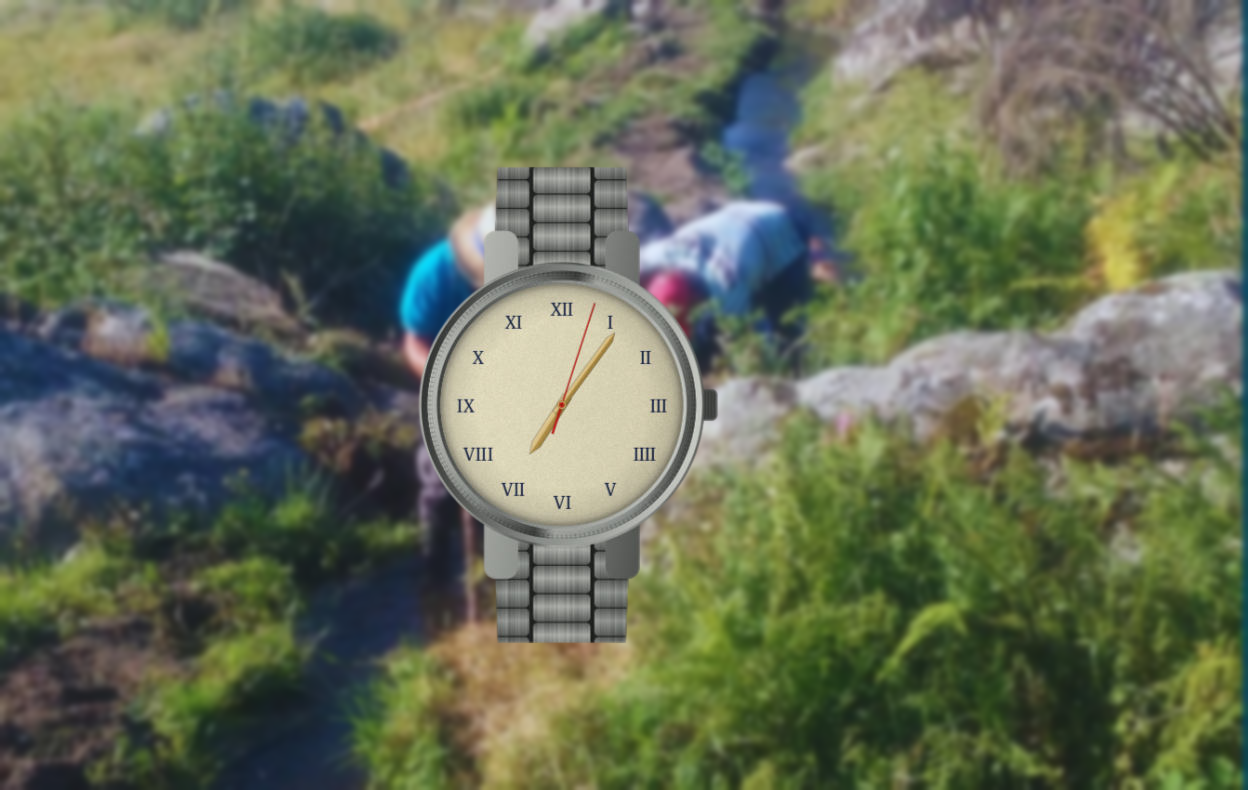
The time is h=7 m=6 s=3
